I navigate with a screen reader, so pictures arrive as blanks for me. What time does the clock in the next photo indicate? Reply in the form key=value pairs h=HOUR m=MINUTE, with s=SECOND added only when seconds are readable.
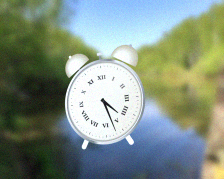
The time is h=4 m=27
